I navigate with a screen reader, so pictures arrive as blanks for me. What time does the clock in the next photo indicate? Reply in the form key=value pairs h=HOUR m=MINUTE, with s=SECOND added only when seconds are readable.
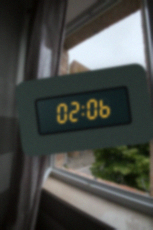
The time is h=2 m=6
